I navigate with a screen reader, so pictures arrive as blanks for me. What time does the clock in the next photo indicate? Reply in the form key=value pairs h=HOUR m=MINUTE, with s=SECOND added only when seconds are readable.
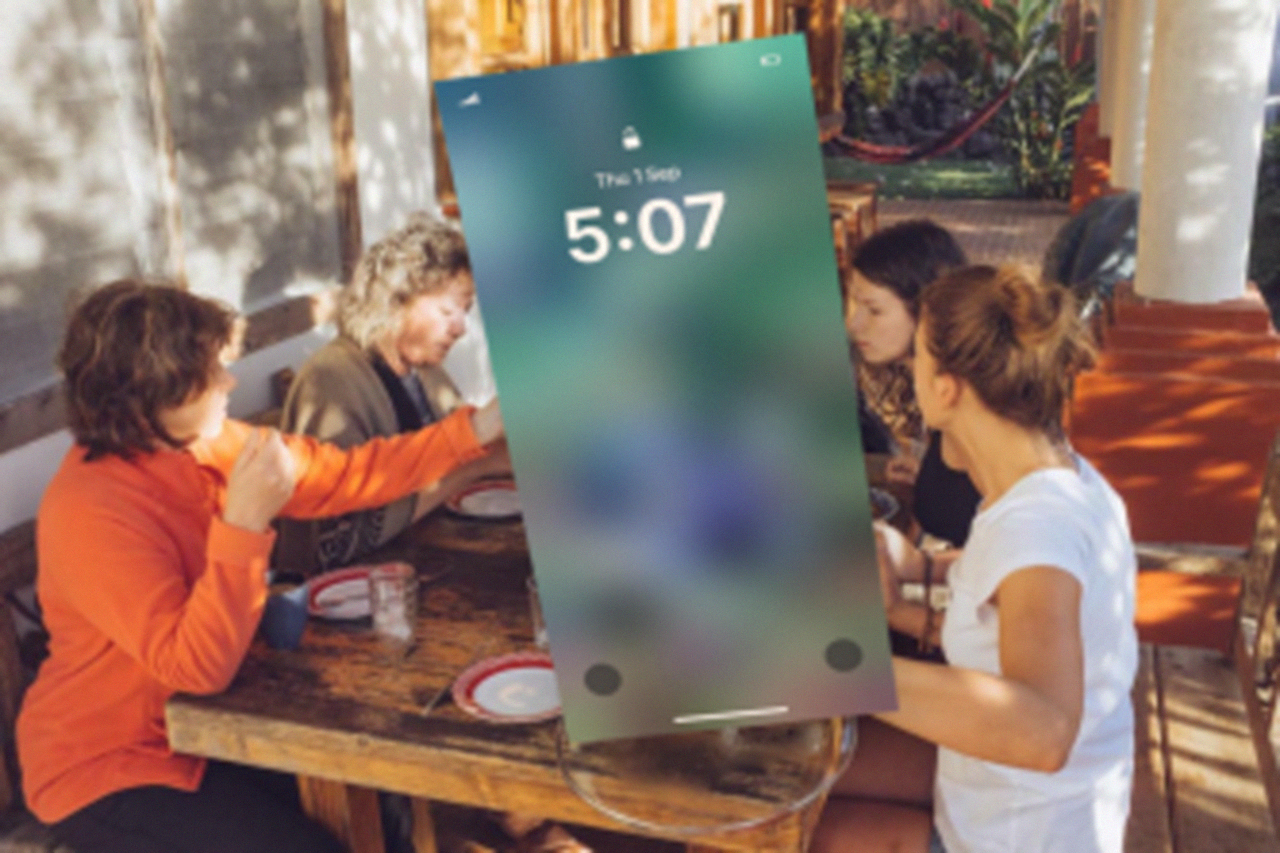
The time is h=5 m=7
